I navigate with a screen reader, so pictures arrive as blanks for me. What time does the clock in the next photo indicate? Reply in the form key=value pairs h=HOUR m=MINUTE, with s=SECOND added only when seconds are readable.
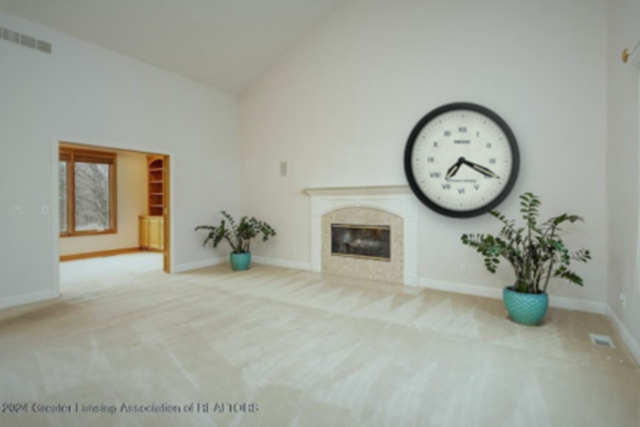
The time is h=7 m=19
